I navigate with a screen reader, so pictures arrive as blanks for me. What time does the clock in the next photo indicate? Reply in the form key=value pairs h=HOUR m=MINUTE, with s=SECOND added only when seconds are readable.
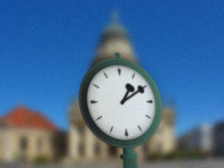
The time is h=1 m=10
